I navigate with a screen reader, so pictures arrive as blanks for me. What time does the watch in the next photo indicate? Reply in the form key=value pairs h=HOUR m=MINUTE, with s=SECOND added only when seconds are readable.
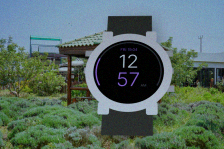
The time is h=12 m=57
